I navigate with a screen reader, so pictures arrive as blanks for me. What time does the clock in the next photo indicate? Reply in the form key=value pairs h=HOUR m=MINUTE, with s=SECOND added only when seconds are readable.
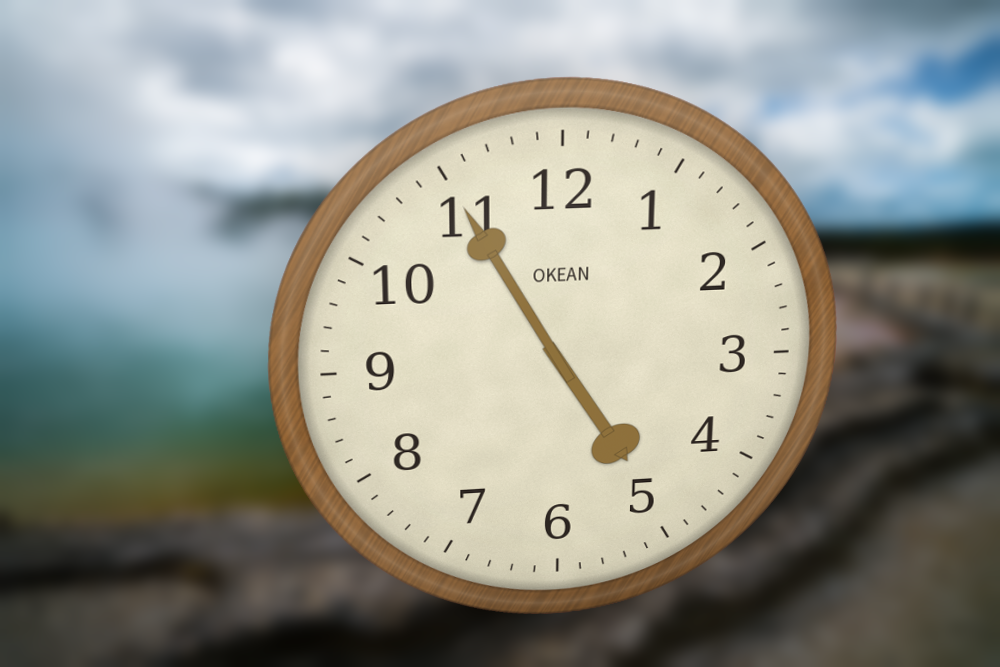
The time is h=4 m=55
